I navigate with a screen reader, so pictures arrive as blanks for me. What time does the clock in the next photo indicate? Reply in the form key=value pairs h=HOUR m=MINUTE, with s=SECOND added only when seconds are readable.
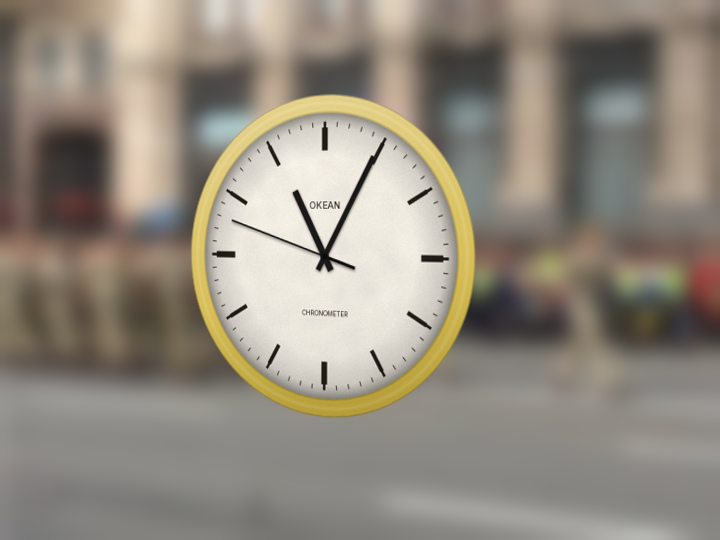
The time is h=11 m=4 s=48
